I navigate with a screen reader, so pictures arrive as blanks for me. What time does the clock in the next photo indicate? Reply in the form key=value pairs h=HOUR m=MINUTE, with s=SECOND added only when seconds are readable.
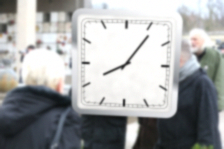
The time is h=8 m=6
